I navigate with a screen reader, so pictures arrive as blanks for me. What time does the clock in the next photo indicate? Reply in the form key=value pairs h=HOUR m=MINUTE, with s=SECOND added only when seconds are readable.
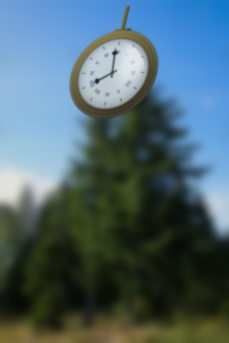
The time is h=7 m=59
